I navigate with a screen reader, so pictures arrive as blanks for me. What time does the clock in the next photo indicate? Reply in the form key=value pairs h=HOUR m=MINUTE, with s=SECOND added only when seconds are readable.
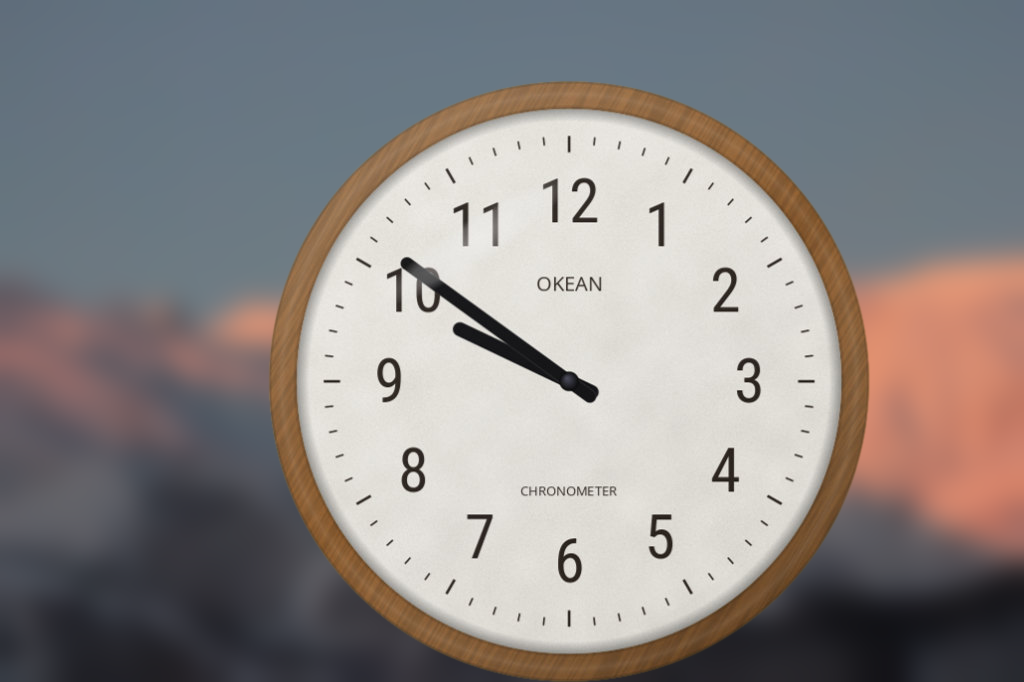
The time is h=9 m=51
